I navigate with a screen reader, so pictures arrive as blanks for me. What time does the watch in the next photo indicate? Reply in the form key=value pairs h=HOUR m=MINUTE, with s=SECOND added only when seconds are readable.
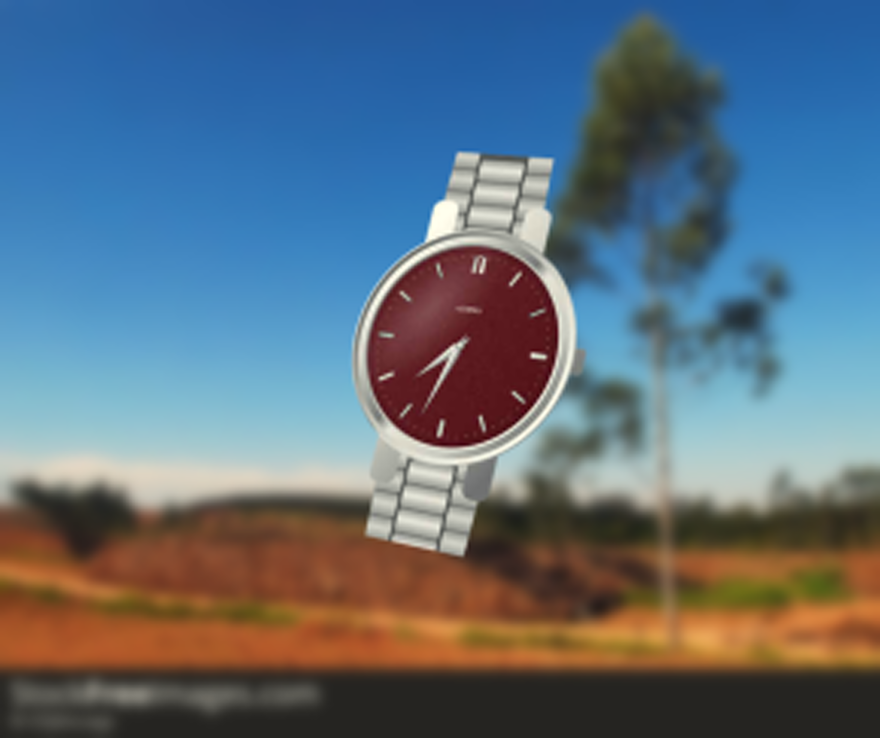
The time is h=7 m=33
